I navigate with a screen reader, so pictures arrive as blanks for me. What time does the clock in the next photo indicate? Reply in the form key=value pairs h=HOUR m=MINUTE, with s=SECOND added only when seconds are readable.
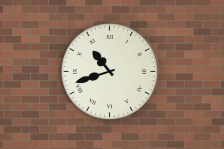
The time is h=10 m=42
